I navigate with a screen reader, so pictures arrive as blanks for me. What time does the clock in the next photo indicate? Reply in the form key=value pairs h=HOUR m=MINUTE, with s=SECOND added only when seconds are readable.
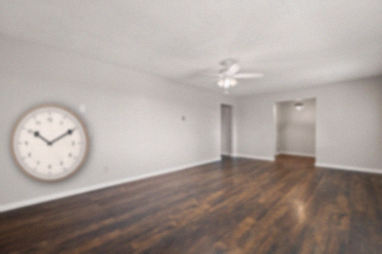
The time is h=10 m=10
